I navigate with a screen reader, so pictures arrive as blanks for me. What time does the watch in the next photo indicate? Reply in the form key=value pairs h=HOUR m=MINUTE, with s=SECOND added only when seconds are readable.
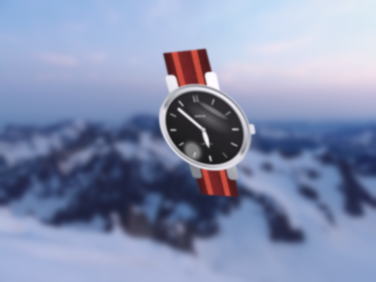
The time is h=5 m=53
